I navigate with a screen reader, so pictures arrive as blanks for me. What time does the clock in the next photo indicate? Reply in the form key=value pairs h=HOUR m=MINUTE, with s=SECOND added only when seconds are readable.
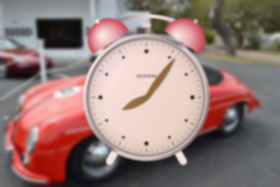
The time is h=8 m=6
